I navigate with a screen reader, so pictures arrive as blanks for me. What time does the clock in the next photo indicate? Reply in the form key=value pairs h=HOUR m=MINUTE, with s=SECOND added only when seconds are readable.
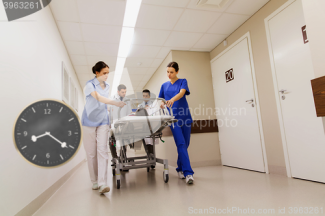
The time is h=8 m=21
